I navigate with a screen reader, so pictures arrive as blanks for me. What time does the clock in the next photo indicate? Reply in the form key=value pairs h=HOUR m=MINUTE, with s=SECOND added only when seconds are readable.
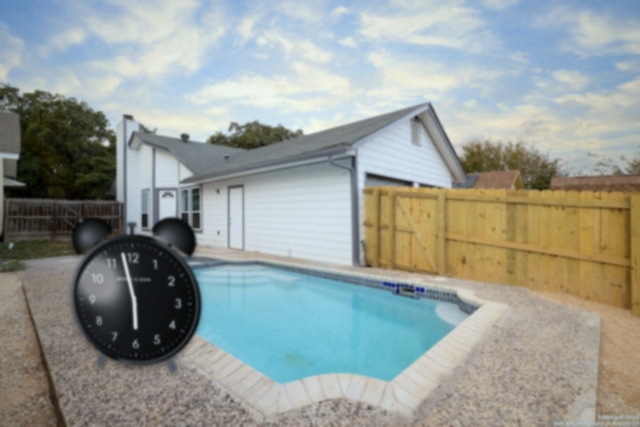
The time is h=5 m=58
